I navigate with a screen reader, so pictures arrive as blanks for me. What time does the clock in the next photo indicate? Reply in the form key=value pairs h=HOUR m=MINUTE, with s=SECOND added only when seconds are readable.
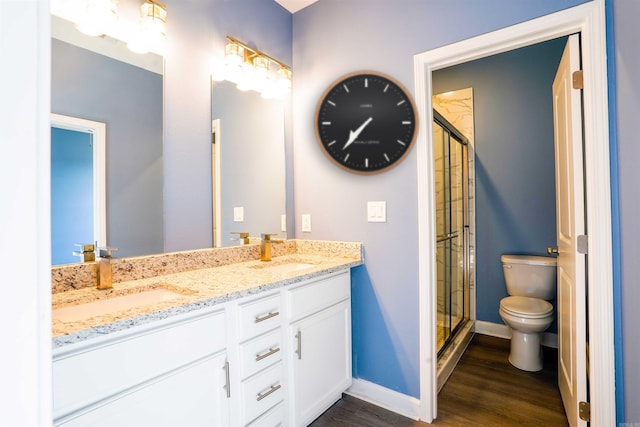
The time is h=7 m=37
